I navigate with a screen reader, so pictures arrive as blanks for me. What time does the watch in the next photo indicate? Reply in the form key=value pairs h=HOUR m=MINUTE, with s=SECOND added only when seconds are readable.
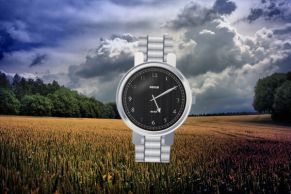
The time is h=5 m=10
